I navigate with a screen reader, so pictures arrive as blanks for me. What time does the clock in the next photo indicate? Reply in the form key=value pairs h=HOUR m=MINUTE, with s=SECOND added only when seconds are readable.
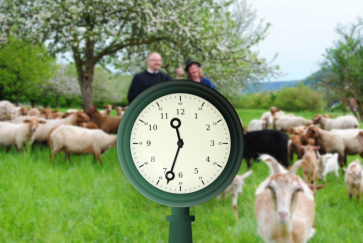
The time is h=11 m=33
